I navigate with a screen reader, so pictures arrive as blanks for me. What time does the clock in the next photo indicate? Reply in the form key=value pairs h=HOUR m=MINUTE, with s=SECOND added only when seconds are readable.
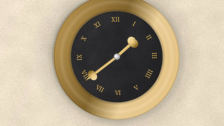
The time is h=1 m=39
